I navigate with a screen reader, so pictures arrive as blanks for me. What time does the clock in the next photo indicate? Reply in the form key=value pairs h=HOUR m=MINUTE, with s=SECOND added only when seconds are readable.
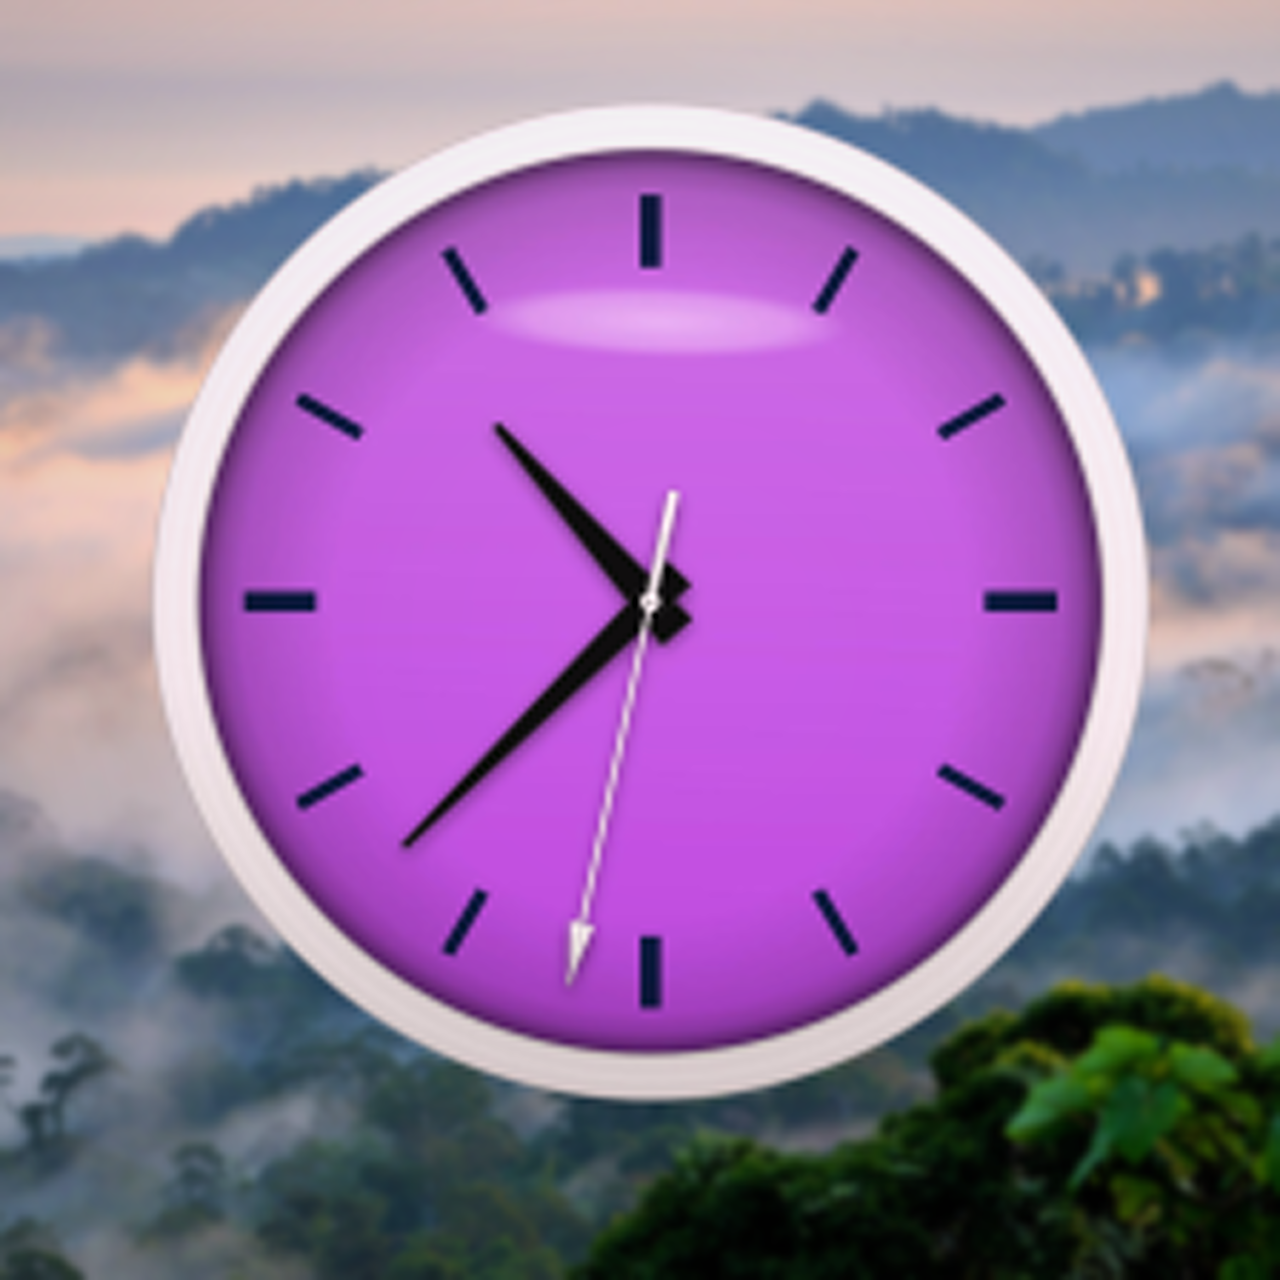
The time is h=10 m=37 s=32
